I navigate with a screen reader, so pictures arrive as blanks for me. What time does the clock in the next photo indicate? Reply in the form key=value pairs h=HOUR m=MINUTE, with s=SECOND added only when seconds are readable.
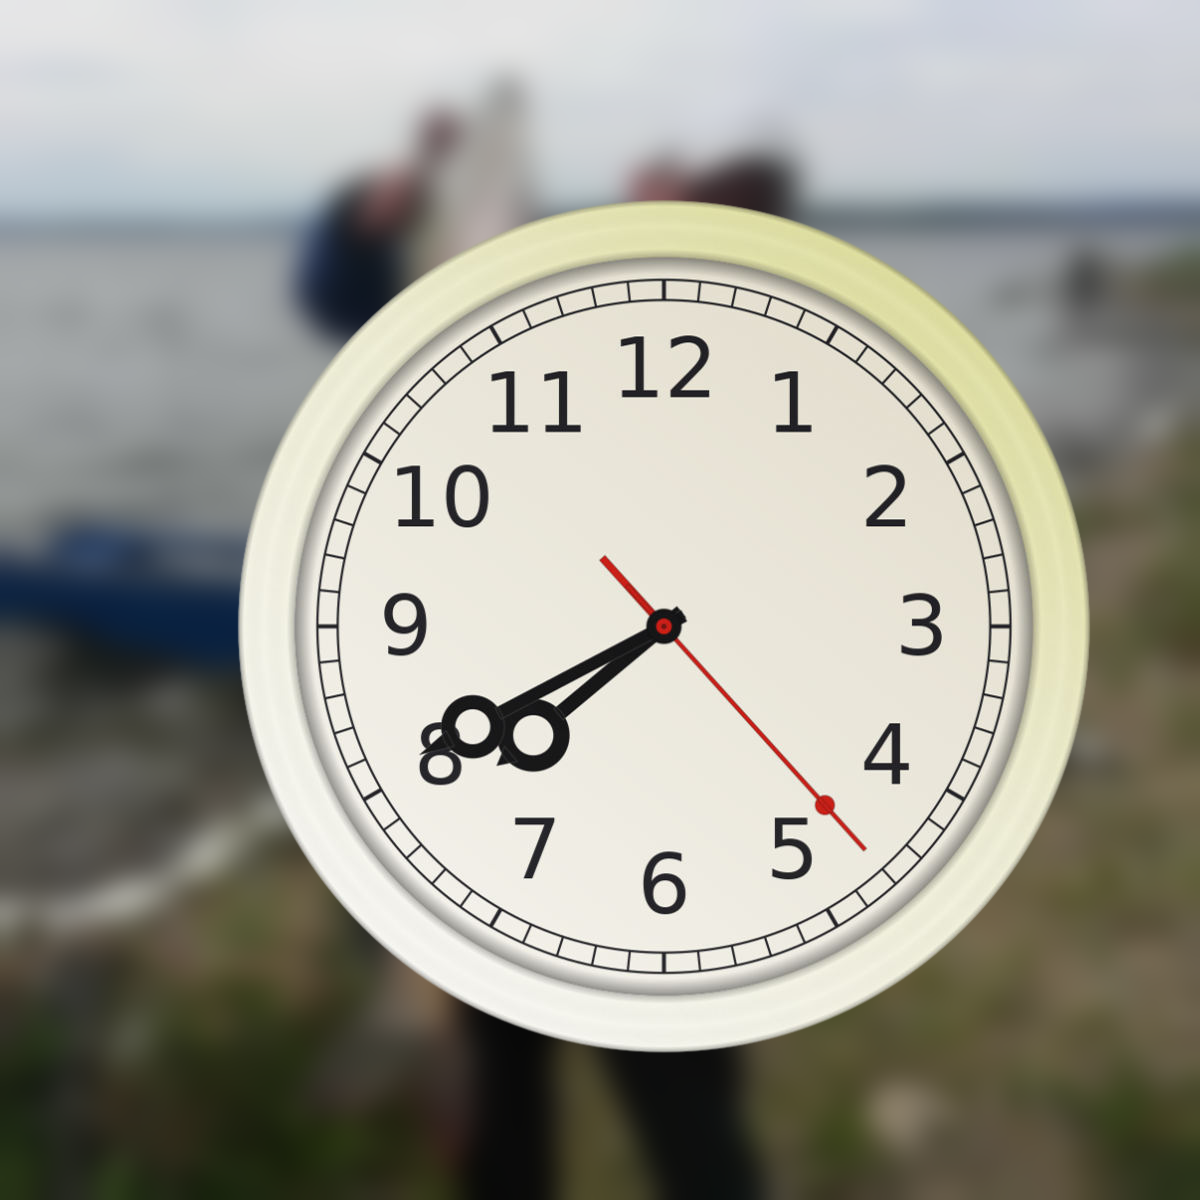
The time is h=7 m=40 s=23
